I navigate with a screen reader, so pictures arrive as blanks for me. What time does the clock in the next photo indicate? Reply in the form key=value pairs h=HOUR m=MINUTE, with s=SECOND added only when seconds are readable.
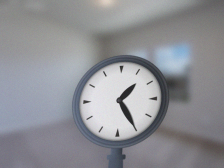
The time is h=1 m=25
